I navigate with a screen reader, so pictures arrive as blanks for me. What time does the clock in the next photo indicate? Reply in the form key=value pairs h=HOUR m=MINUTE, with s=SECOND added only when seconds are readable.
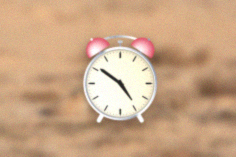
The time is h=4 m=51
